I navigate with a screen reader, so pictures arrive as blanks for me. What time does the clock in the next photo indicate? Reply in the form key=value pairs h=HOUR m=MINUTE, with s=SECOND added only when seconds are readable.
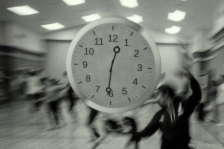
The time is h=12 m=31
